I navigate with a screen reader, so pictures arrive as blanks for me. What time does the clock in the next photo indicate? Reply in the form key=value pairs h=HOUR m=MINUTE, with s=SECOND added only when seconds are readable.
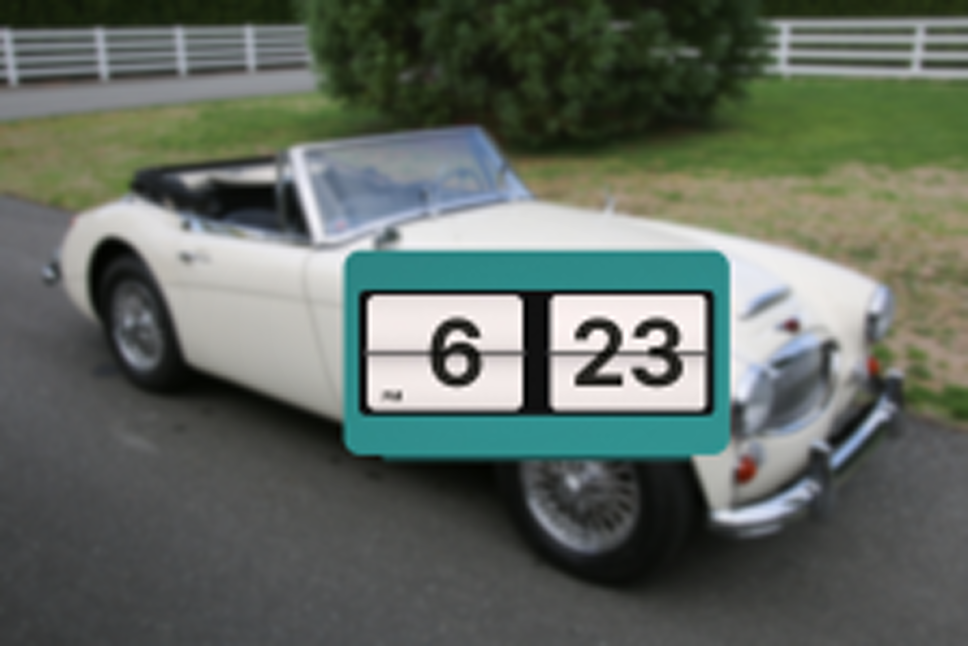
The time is h=6 m=23
